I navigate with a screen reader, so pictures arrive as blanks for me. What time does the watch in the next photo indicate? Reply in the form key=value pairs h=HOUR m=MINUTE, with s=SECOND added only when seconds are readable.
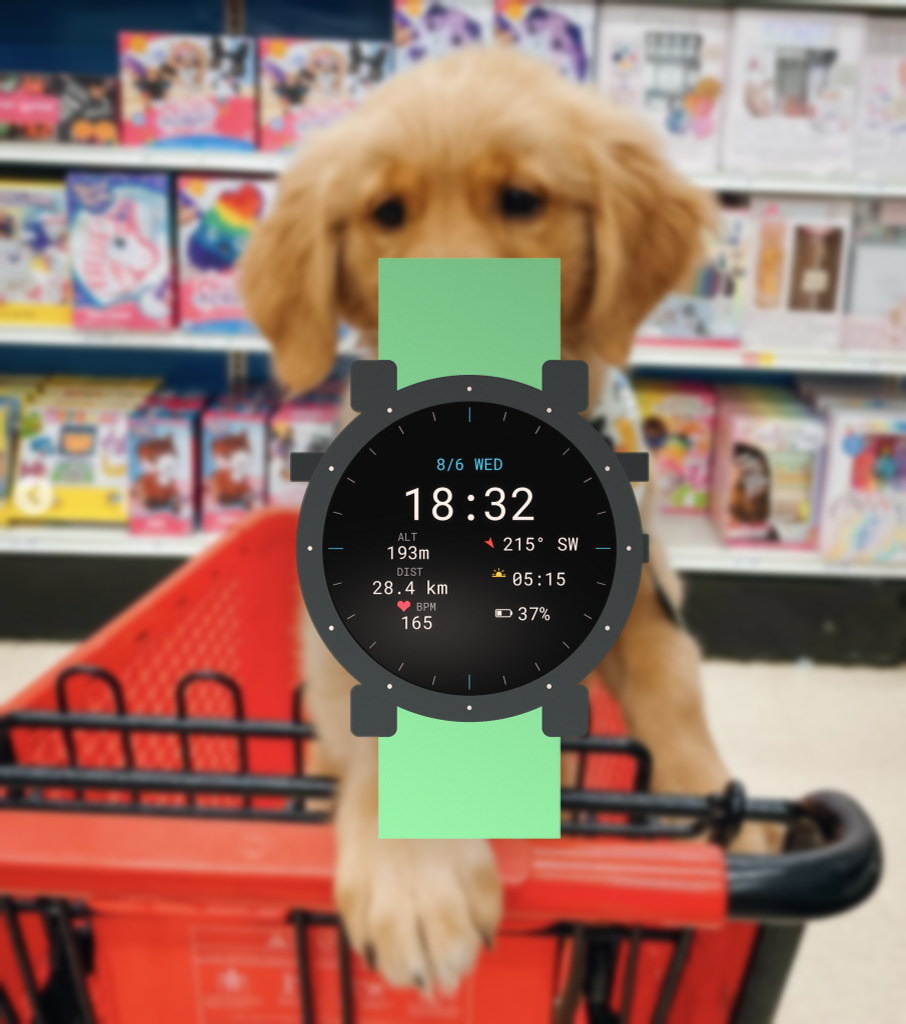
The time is h=18 m=32
